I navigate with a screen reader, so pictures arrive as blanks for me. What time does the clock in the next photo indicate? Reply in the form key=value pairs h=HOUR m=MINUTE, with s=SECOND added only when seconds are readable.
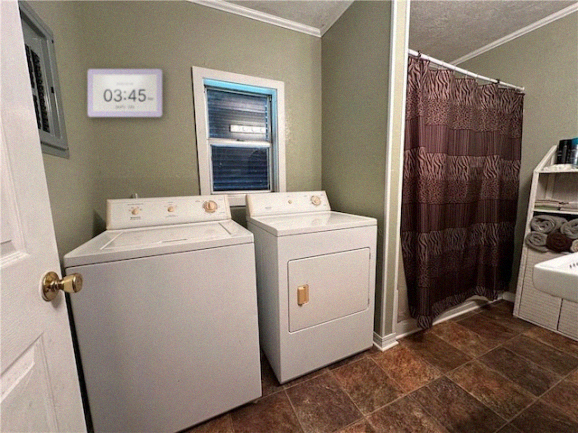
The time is h=3 m=45
